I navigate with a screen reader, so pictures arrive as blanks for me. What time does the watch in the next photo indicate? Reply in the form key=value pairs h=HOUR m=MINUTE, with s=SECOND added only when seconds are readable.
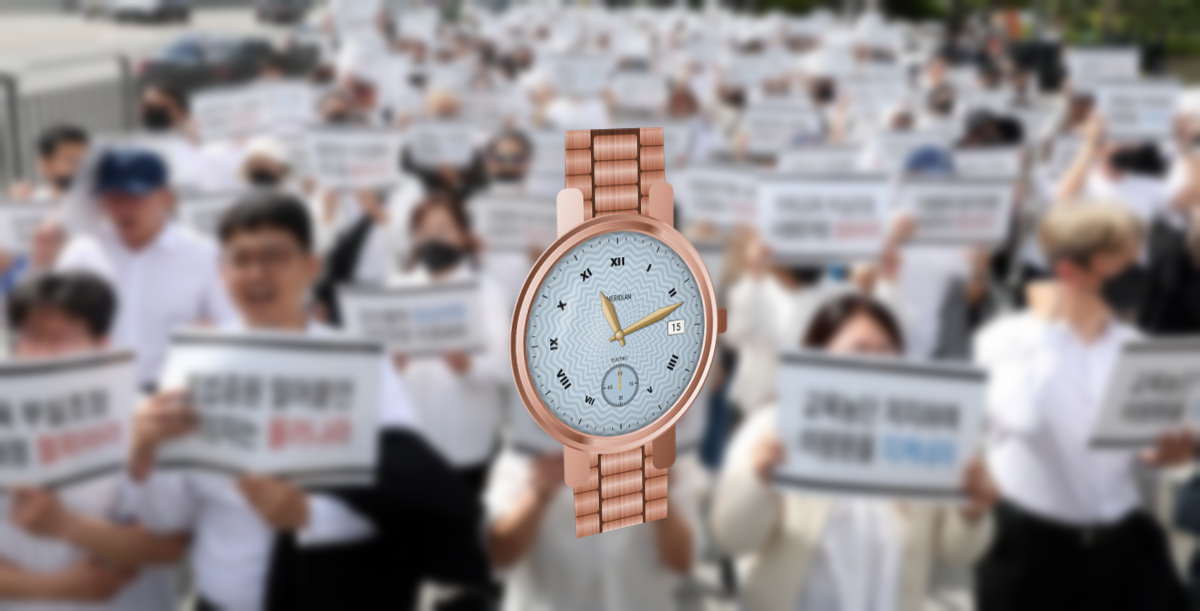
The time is h=11 m=12
